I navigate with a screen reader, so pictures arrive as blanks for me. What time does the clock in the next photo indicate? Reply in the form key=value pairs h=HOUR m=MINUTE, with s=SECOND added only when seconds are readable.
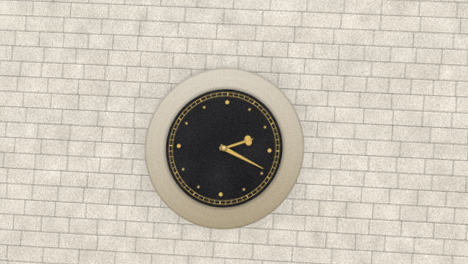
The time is h=2 m=19
